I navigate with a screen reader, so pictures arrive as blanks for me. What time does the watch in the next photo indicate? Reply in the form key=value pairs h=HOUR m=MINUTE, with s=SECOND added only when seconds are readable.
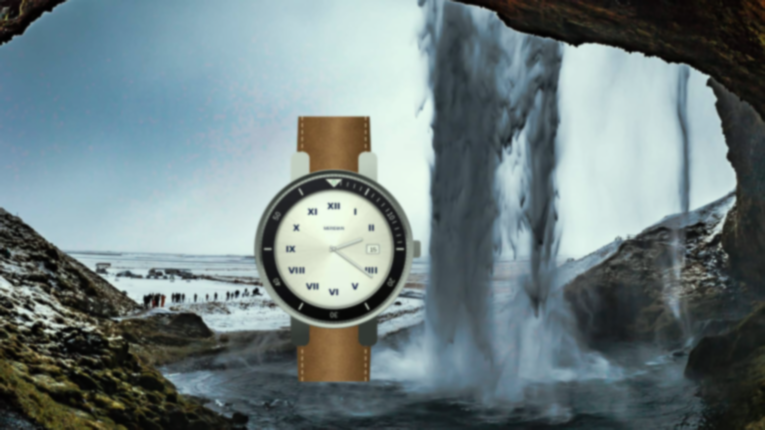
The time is h=2 m=21
